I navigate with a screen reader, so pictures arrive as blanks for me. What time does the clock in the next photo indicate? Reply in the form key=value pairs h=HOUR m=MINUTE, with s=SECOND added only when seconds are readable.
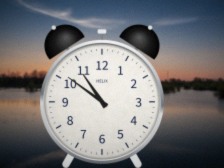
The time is h=10 m=51
